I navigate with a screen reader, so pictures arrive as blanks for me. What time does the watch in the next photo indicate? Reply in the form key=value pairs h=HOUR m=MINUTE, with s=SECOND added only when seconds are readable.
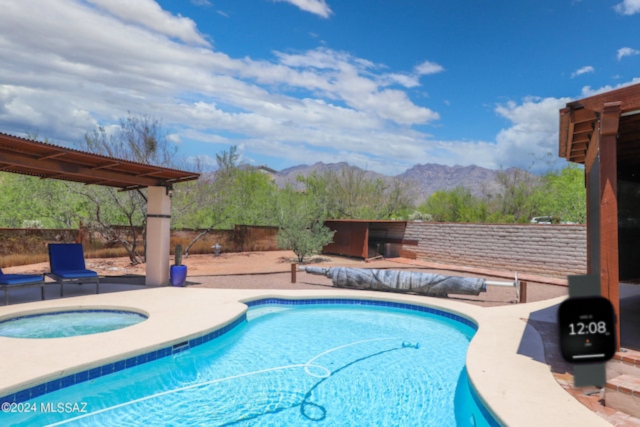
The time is h=12 m=8
